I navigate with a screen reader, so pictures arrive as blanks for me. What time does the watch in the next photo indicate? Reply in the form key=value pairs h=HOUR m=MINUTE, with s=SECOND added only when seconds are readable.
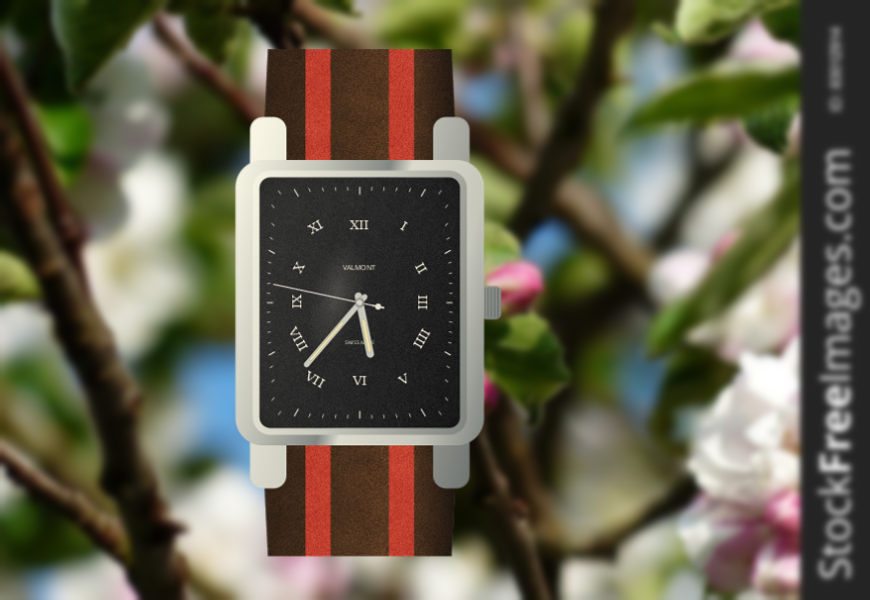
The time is h=5 m=36 s=47
